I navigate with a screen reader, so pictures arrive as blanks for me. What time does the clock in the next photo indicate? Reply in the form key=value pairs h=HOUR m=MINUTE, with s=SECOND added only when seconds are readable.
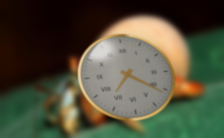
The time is h=7 m=21
